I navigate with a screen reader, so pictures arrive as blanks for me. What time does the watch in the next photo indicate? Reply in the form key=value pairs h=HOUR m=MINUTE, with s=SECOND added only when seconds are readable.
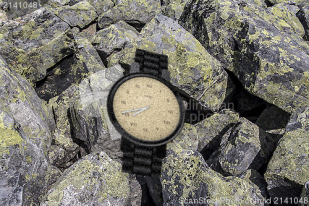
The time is h=7 m=41
